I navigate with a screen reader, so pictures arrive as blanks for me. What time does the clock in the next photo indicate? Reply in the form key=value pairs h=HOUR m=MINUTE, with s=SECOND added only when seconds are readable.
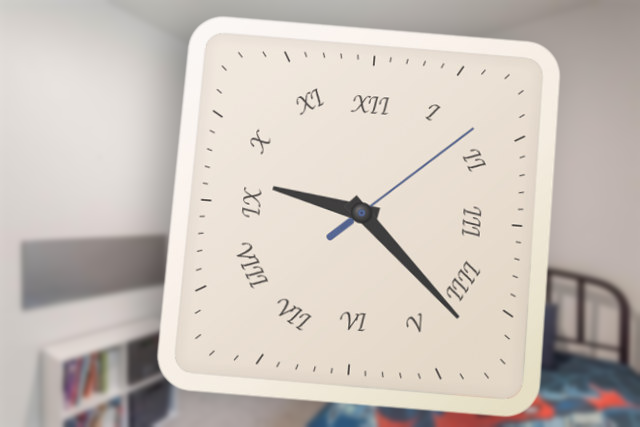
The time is h=9 m=22 s=8
